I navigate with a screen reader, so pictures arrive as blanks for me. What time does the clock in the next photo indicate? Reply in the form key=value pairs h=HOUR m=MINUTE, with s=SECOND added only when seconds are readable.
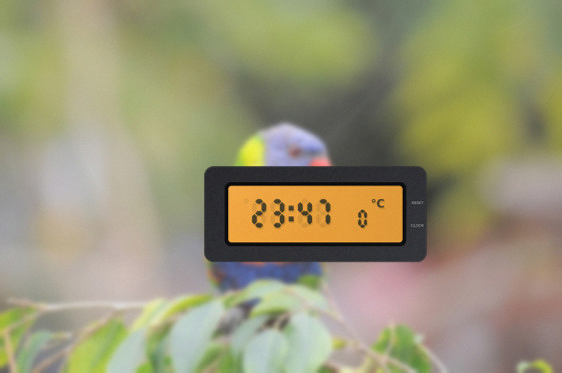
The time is h=23 m=47
